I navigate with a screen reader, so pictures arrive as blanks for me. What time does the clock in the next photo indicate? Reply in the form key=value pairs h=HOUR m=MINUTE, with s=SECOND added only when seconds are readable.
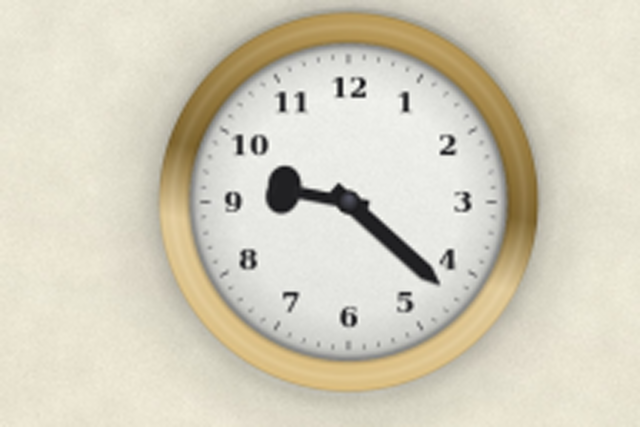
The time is h=9 m=22
